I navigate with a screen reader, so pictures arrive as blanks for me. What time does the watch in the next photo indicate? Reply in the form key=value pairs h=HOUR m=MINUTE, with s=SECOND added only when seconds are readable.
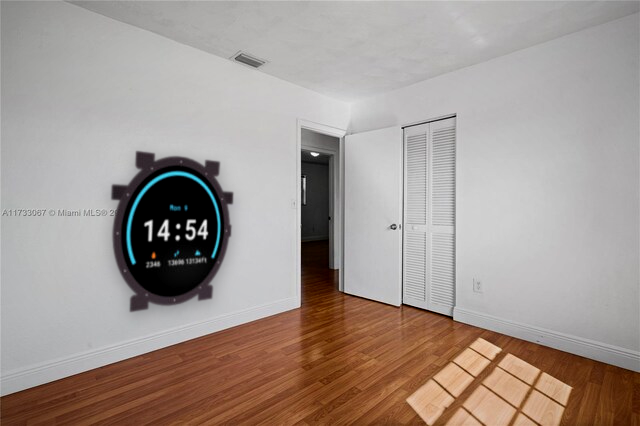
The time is h=14 m=54
